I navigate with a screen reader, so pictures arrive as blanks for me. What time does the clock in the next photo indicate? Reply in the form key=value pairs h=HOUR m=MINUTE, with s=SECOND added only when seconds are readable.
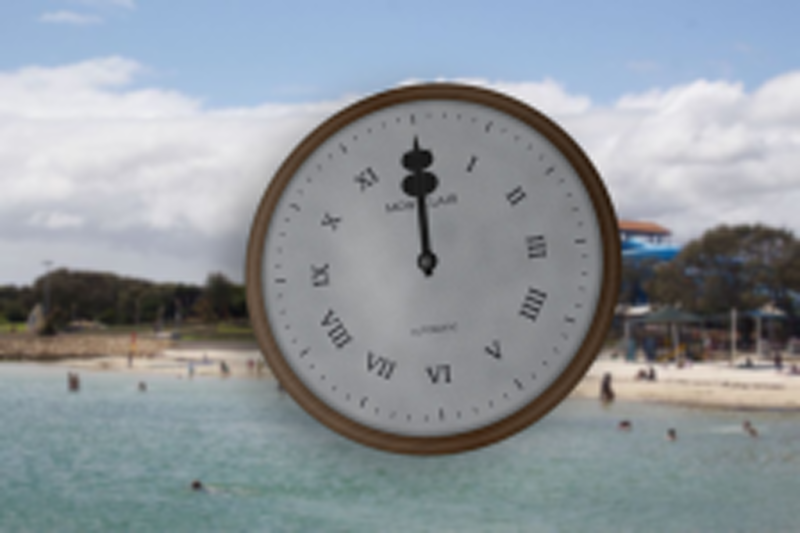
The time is h=12 m=0
